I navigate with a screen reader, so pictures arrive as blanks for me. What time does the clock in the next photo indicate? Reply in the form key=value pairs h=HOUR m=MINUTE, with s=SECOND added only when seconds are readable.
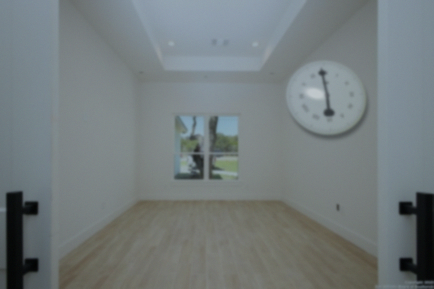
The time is h=5 m=59
